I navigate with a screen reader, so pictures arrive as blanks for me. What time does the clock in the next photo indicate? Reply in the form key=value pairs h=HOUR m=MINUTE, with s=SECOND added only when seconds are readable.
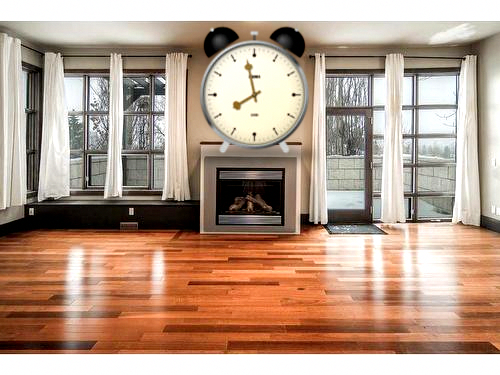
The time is h=7 m=58
